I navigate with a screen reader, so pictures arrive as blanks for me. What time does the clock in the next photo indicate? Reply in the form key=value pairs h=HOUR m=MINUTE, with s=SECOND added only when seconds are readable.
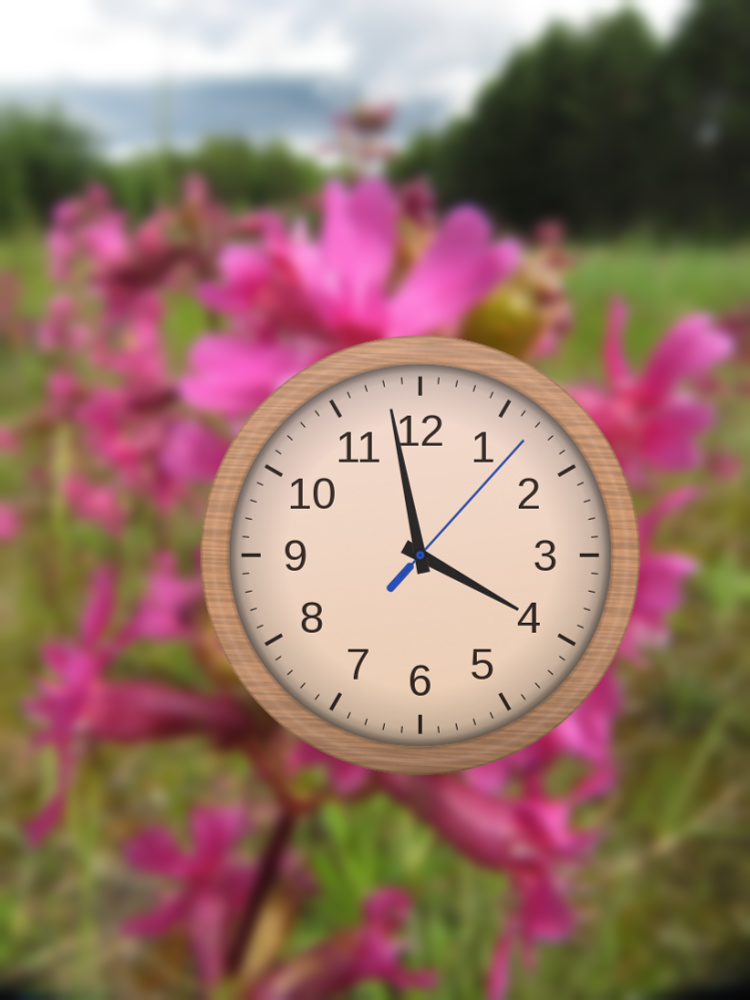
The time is h=3 m=58 s=7
